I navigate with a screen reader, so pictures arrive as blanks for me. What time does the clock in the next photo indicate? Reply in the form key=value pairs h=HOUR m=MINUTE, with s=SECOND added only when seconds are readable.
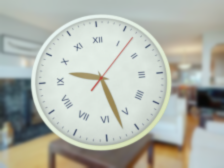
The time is h=9 m=27 s=7
